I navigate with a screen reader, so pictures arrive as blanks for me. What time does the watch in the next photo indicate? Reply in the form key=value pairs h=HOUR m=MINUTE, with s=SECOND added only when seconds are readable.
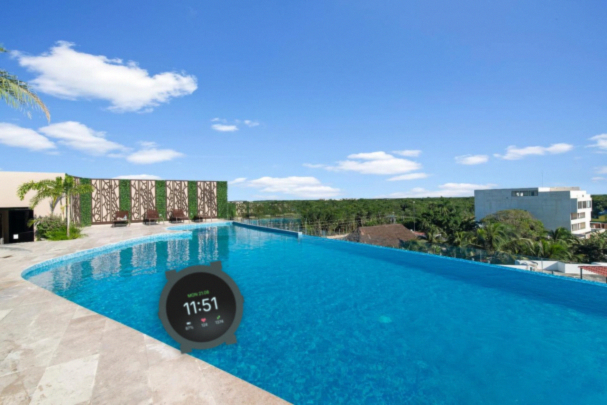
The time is h=11 m=51
